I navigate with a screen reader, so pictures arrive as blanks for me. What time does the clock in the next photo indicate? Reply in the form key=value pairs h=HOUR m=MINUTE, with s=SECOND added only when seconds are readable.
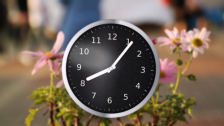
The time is h=8 m=6
